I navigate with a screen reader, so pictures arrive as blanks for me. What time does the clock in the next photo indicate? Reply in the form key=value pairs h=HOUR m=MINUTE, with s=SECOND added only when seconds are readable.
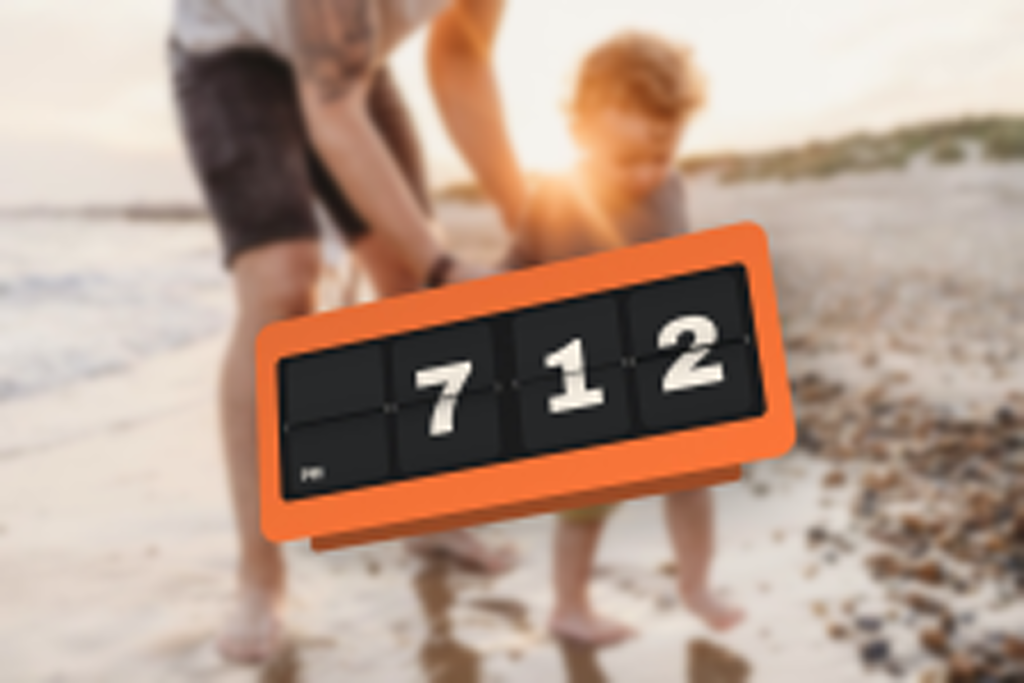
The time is h=7 m=12
